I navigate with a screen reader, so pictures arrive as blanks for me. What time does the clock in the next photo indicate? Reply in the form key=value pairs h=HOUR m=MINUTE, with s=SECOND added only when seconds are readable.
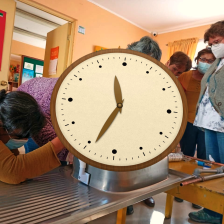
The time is h=11 m=34
